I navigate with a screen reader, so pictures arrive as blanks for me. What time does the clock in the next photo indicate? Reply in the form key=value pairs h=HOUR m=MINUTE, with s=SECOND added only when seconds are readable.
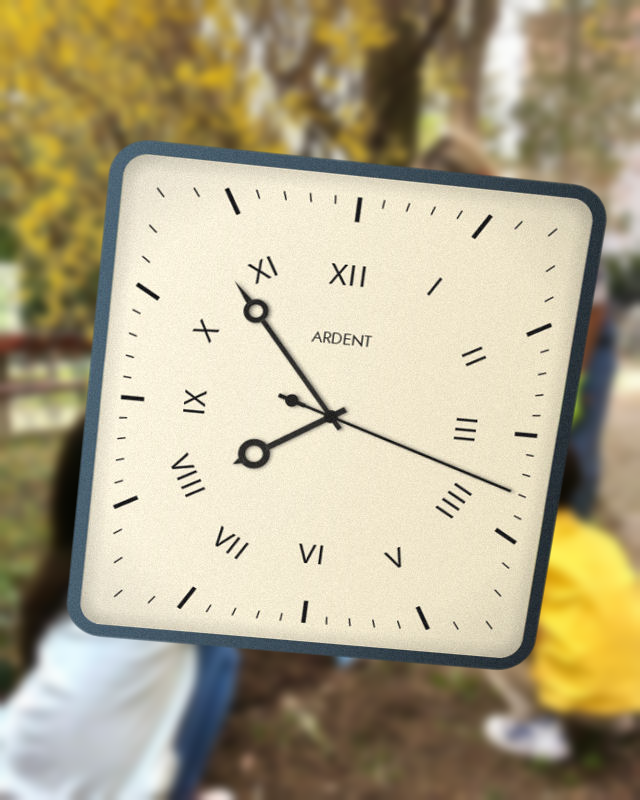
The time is h=7 m=53 s=18
